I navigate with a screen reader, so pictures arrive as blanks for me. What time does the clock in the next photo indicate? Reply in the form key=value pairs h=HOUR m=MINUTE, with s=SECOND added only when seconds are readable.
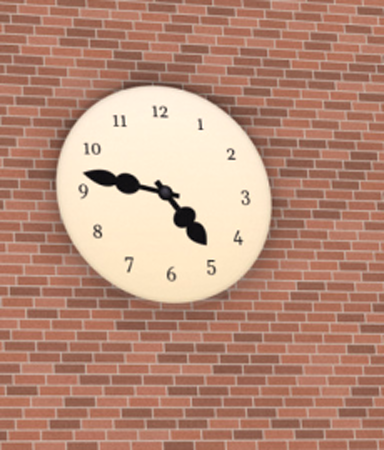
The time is h=4 m=47
